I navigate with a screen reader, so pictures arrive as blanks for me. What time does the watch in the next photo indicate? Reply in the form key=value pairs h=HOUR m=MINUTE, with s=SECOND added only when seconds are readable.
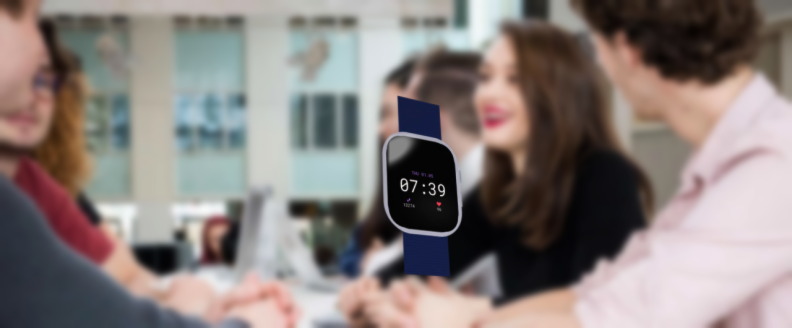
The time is h=7 m=39
